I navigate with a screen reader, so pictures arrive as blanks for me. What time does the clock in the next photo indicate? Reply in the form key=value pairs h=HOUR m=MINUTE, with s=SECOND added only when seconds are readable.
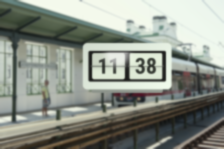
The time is h=11 m=38
